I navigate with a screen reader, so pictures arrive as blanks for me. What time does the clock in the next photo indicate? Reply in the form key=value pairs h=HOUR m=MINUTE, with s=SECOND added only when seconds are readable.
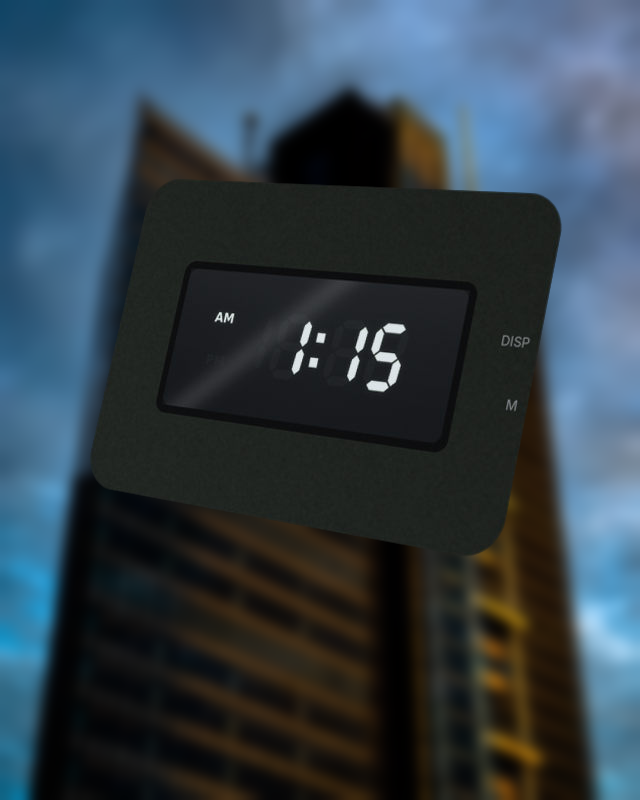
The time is h=1 m=15
